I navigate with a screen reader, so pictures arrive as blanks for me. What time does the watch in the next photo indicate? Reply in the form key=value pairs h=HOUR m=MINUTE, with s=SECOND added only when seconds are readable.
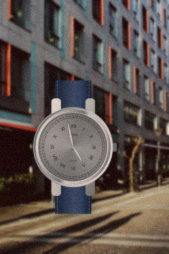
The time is h=4 m=58
